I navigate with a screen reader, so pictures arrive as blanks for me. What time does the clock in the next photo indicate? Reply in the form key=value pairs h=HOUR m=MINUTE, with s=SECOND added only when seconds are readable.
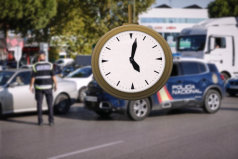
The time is h=5 m=2
